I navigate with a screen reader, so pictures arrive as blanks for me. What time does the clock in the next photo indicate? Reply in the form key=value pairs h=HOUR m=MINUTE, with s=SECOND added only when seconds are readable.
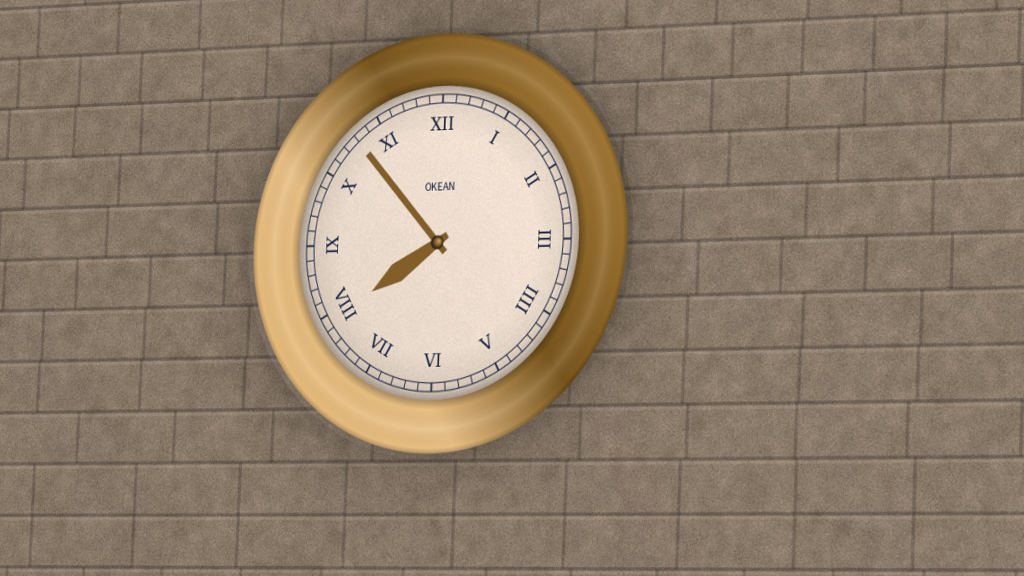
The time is h=7 m=53
